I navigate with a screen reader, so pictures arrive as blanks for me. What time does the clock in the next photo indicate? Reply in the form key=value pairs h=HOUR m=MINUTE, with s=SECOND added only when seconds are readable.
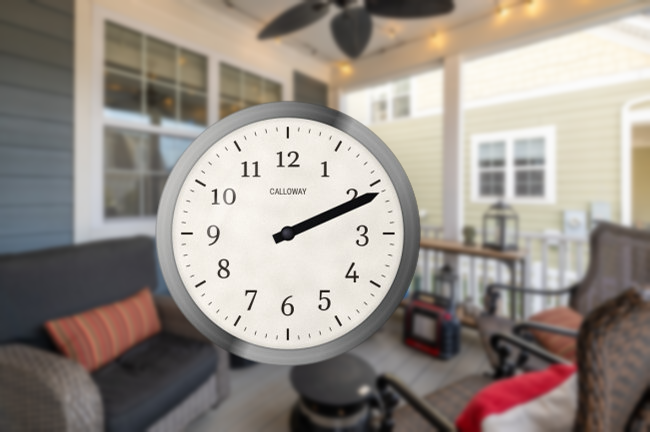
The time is h=2 m=11
